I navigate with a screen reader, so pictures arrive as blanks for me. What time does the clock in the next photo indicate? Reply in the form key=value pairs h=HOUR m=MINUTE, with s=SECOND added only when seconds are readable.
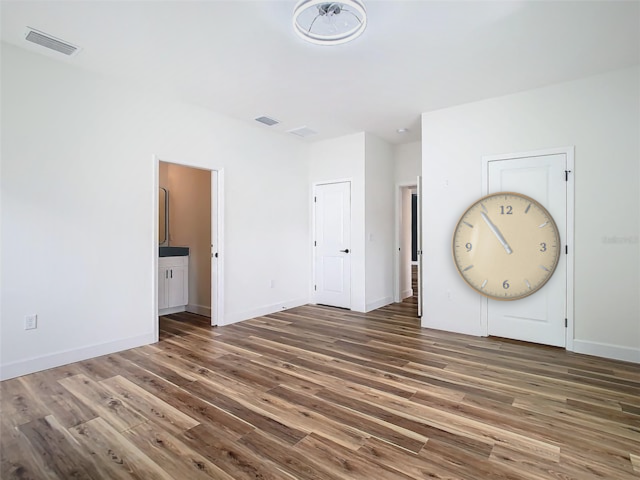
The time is h=10 m=54
